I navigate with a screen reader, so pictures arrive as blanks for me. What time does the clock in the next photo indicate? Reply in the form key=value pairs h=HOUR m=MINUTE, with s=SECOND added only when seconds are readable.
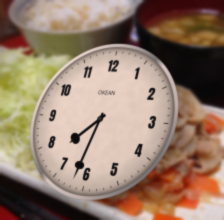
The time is h=7 m=32
